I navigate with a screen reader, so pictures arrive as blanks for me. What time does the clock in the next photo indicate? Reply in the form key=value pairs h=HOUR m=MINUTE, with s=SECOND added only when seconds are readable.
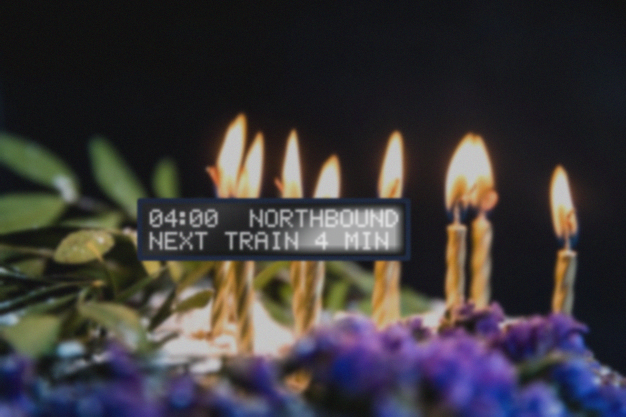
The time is h=4 m=0
